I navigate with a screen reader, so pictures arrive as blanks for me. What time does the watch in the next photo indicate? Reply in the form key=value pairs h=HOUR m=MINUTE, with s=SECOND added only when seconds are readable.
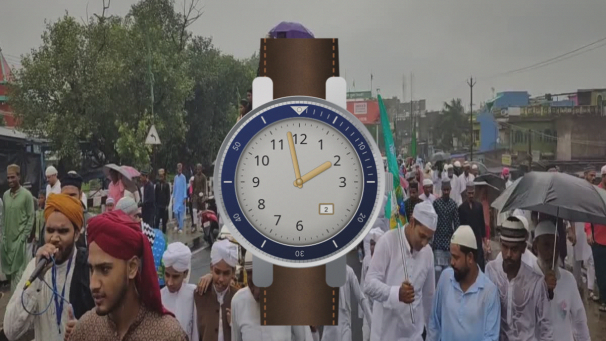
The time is h=1 m=58
